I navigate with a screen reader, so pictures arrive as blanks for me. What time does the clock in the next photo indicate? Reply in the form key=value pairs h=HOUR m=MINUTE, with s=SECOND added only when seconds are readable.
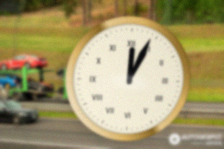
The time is h=12 m=4
